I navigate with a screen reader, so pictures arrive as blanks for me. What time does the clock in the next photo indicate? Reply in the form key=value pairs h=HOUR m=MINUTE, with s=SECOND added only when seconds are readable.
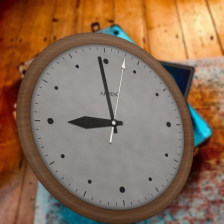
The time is h=8 m=59 s=3
